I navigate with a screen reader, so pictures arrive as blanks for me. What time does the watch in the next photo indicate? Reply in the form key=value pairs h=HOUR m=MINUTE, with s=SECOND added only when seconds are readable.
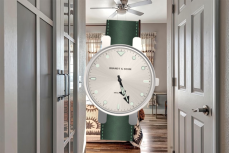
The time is h=5 m=26
